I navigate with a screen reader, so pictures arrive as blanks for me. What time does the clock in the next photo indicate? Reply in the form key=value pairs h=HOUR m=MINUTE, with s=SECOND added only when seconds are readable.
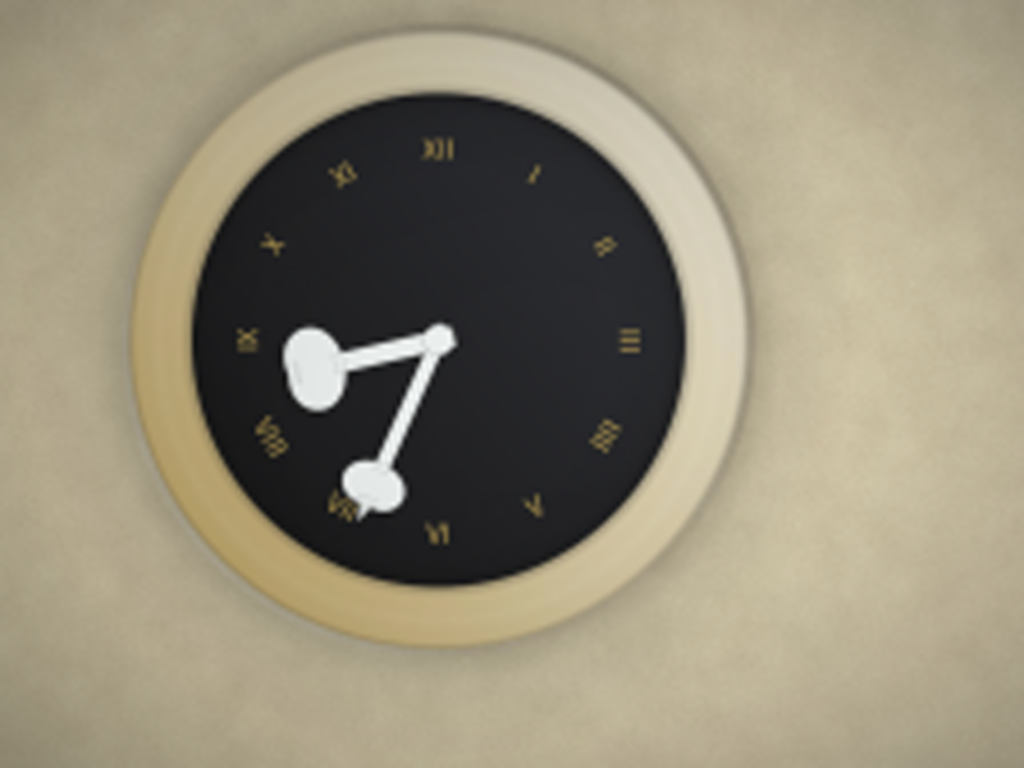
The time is h=8 m=34
